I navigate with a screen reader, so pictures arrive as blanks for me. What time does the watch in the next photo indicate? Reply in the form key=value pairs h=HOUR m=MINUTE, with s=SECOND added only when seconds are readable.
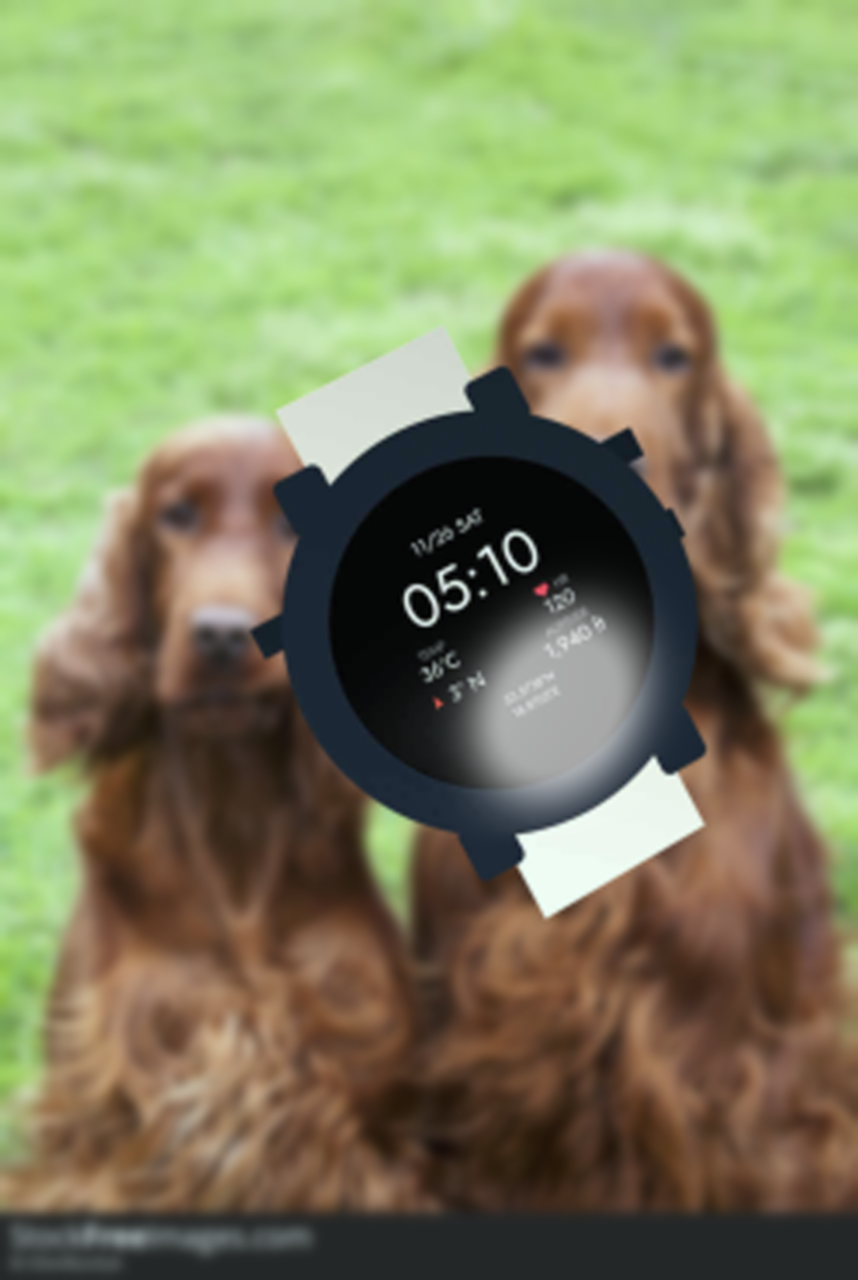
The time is h=5 m=10
